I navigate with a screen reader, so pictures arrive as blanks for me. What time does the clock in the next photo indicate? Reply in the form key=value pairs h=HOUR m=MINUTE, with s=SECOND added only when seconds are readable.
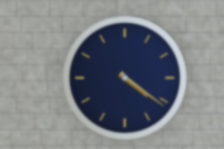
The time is h=4 m=21
